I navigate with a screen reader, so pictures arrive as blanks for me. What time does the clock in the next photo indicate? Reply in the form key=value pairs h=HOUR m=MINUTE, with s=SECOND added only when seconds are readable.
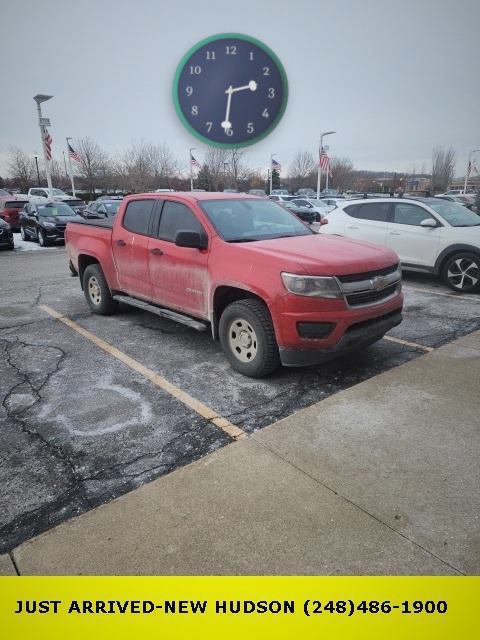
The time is h=2 m=31
